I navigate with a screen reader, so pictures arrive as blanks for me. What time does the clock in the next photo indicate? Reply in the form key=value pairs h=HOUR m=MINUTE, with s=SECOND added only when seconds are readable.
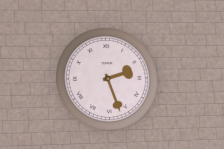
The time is h=2 m=27
